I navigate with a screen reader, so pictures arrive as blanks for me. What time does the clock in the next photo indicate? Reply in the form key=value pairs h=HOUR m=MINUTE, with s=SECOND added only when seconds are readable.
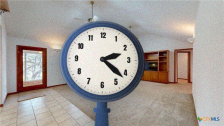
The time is h=2 m=22
